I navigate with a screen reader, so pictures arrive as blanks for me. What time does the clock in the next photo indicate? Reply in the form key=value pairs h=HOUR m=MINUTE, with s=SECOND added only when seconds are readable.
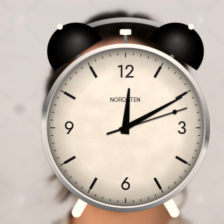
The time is h=12 m=10 s=12
